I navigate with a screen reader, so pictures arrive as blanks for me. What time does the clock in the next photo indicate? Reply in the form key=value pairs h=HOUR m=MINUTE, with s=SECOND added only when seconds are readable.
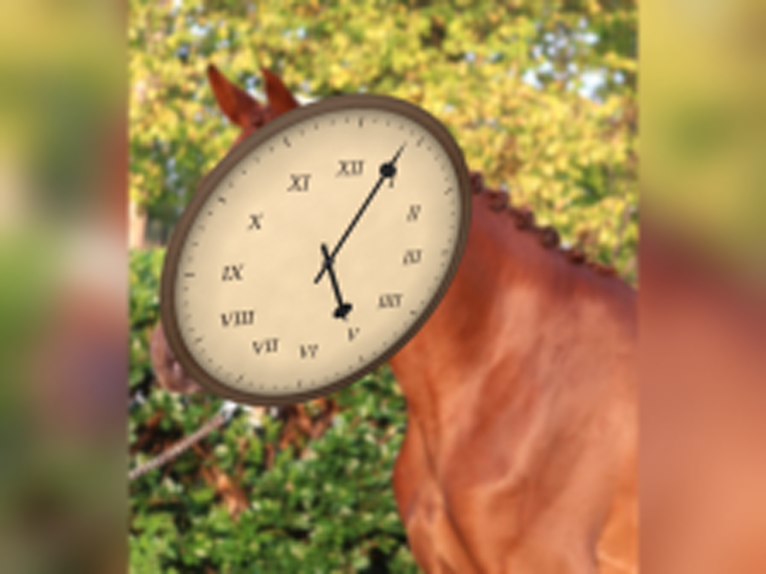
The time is h=5 m=4
